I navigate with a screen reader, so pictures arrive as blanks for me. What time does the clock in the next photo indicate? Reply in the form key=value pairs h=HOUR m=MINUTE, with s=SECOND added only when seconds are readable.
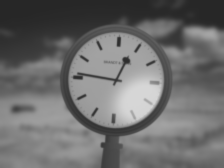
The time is h=12 m=46
